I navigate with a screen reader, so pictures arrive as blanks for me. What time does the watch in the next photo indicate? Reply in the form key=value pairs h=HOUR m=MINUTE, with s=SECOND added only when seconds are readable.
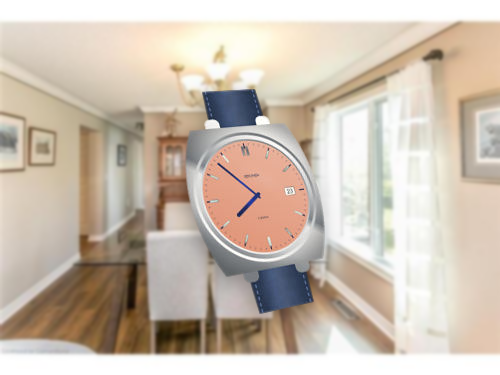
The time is h=7 m=53
